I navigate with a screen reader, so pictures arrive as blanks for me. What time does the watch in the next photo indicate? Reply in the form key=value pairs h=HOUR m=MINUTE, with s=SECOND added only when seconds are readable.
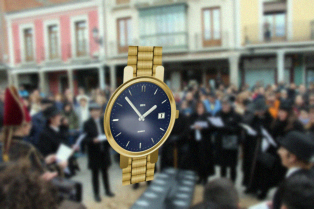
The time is h=1 m=53
